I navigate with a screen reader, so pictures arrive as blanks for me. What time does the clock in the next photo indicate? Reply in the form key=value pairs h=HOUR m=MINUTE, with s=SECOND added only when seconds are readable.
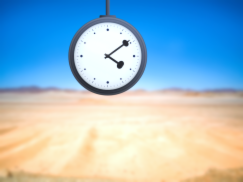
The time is h=4 m=9
